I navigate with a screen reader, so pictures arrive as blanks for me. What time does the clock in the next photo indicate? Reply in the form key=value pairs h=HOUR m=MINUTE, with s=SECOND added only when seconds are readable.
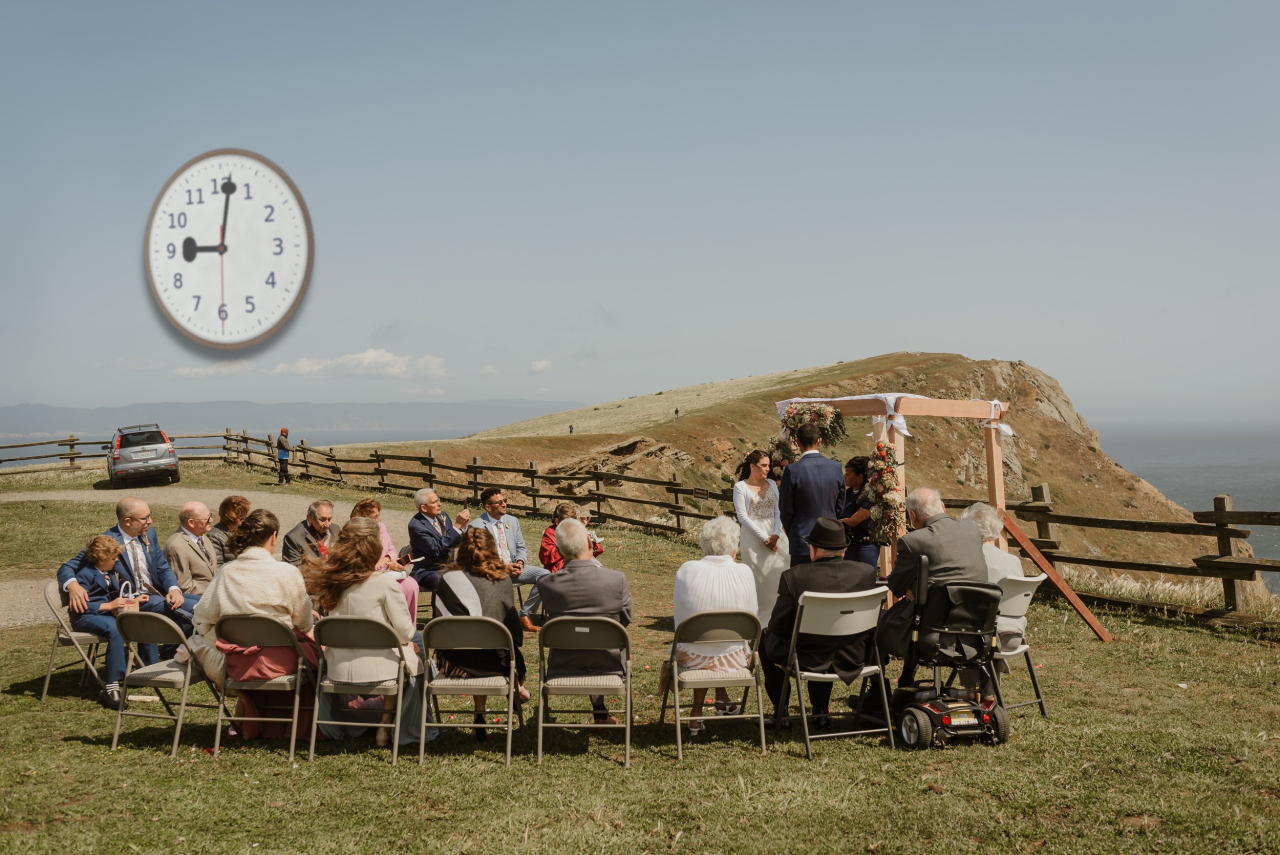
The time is h=9 m=1 s=30
